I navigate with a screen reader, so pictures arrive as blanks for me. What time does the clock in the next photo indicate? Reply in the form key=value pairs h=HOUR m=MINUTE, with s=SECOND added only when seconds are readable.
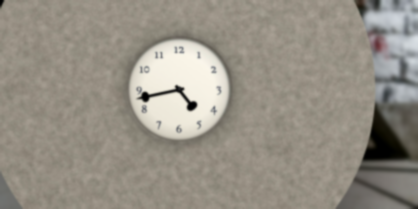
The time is h=4 m=43
